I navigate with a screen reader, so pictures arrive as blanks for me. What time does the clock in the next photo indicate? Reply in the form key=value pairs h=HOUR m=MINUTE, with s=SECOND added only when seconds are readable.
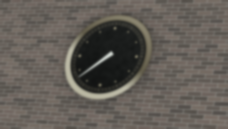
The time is h=7 m=38
